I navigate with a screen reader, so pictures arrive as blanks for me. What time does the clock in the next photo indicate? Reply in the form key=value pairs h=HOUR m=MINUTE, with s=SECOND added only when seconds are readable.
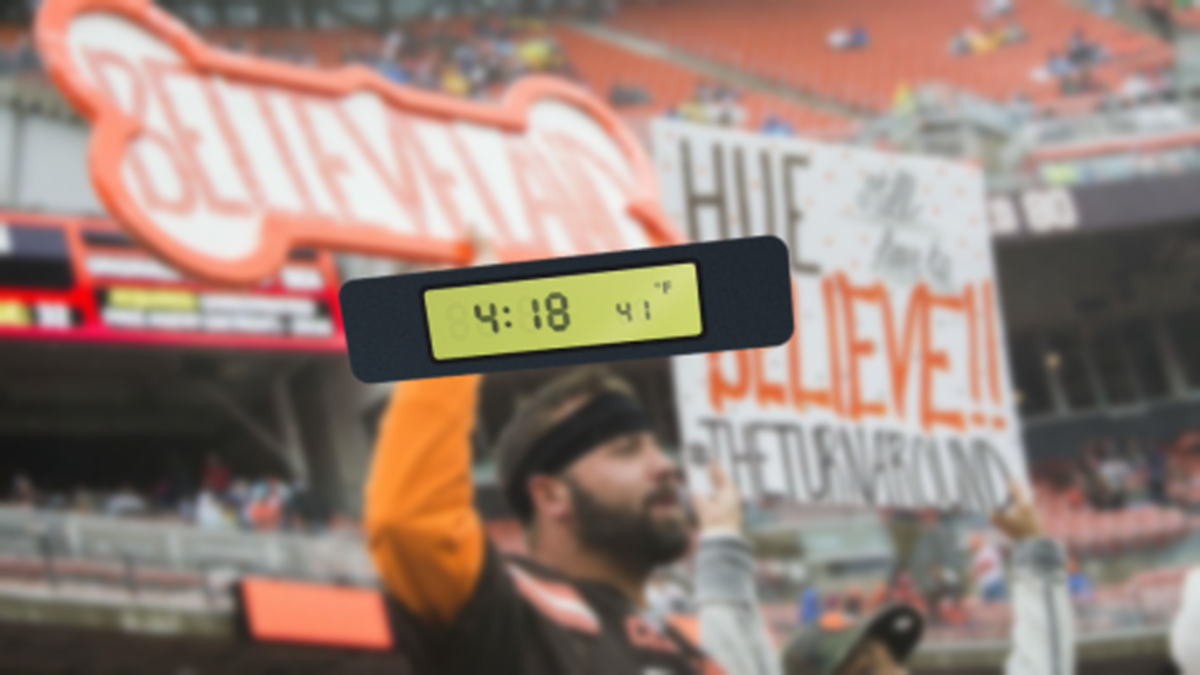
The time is h=4 m=18
